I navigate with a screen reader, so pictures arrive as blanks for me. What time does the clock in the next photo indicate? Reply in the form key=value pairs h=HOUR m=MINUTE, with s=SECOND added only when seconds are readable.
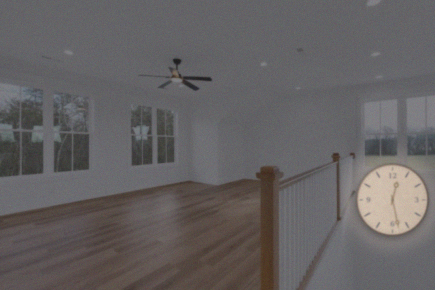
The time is h=12 m=28
